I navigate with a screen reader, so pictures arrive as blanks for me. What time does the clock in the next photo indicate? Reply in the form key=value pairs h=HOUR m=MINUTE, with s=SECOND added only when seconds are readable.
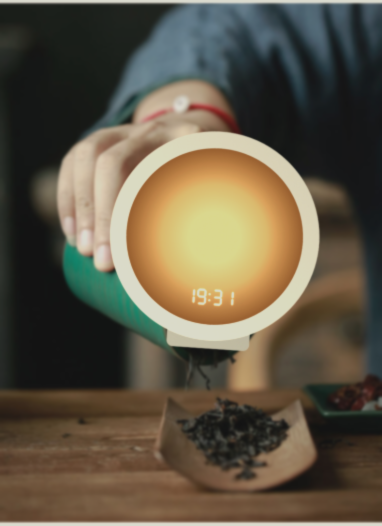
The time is h=19 m=31
